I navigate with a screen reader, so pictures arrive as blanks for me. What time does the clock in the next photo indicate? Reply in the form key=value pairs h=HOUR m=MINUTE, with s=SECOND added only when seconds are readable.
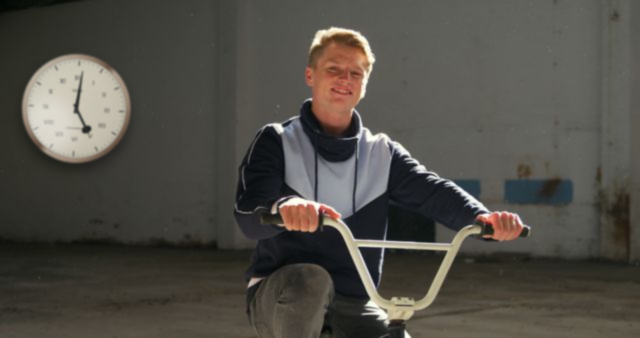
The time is h=5 m=1
